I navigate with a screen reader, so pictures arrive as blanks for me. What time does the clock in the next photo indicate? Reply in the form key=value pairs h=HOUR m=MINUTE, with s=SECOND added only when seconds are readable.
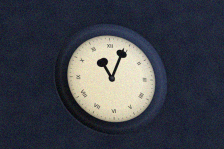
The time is h=11 m=4
